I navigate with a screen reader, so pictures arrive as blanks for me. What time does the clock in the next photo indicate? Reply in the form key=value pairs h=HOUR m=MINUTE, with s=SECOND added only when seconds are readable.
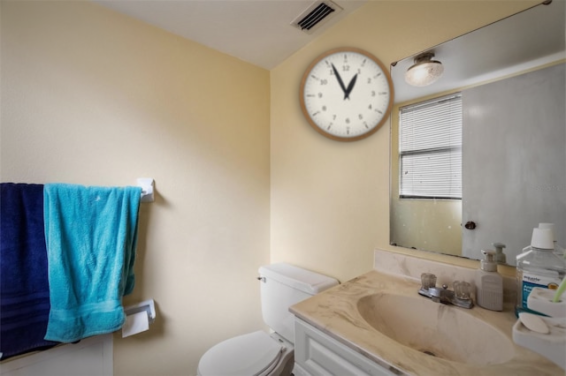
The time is h=12 m=56
